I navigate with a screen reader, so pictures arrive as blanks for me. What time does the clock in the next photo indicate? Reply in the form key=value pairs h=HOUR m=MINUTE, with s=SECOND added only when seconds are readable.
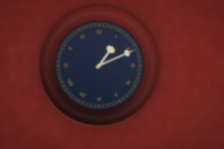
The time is h=1 m=11
